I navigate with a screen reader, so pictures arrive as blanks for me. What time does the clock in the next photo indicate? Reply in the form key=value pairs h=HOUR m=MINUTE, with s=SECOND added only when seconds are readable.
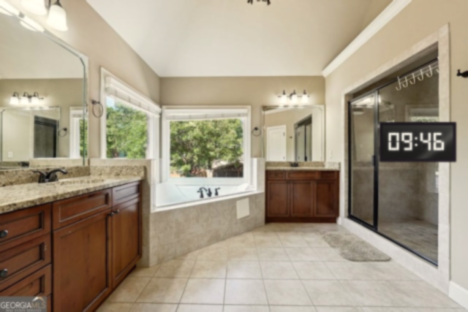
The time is h=9 m=46
